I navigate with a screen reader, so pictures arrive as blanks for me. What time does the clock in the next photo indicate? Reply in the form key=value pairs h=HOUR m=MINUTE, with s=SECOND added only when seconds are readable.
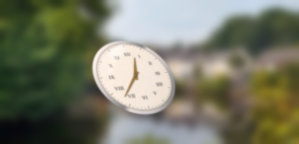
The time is h=12 m=37
